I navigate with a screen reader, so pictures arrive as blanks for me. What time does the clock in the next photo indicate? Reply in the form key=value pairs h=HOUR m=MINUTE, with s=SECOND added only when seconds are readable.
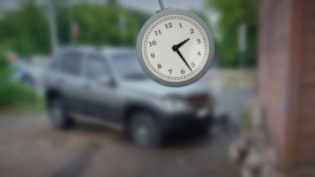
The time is h=2 m=27
